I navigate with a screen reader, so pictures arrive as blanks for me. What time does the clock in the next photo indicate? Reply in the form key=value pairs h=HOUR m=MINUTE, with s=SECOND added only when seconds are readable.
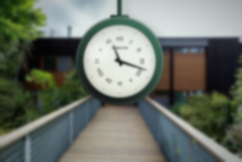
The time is h=11 m=18
